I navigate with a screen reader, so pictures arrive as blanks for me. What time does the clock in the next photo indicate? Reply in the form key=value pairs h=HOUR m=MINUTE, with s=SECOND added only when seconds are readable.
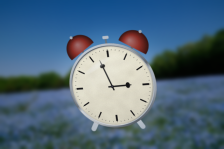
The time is h=2 m=57
